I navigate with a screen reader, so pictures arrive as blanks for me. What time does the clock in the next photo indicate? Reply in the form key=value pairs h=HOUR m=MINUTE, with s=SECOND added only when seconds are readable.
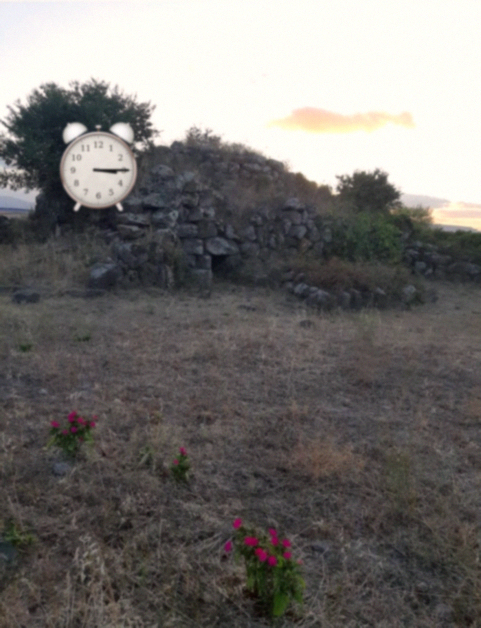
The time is h=3 m=15
